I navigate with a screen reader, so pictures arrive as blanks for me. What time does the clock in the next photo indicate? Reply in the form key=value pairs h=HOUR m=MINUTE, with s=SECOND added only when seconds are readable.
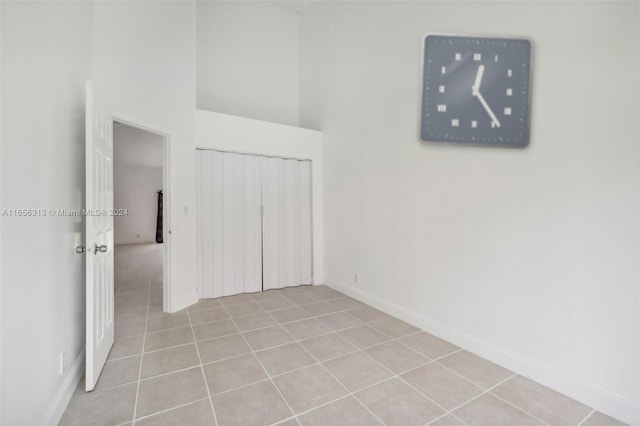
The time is h=12 m=24
